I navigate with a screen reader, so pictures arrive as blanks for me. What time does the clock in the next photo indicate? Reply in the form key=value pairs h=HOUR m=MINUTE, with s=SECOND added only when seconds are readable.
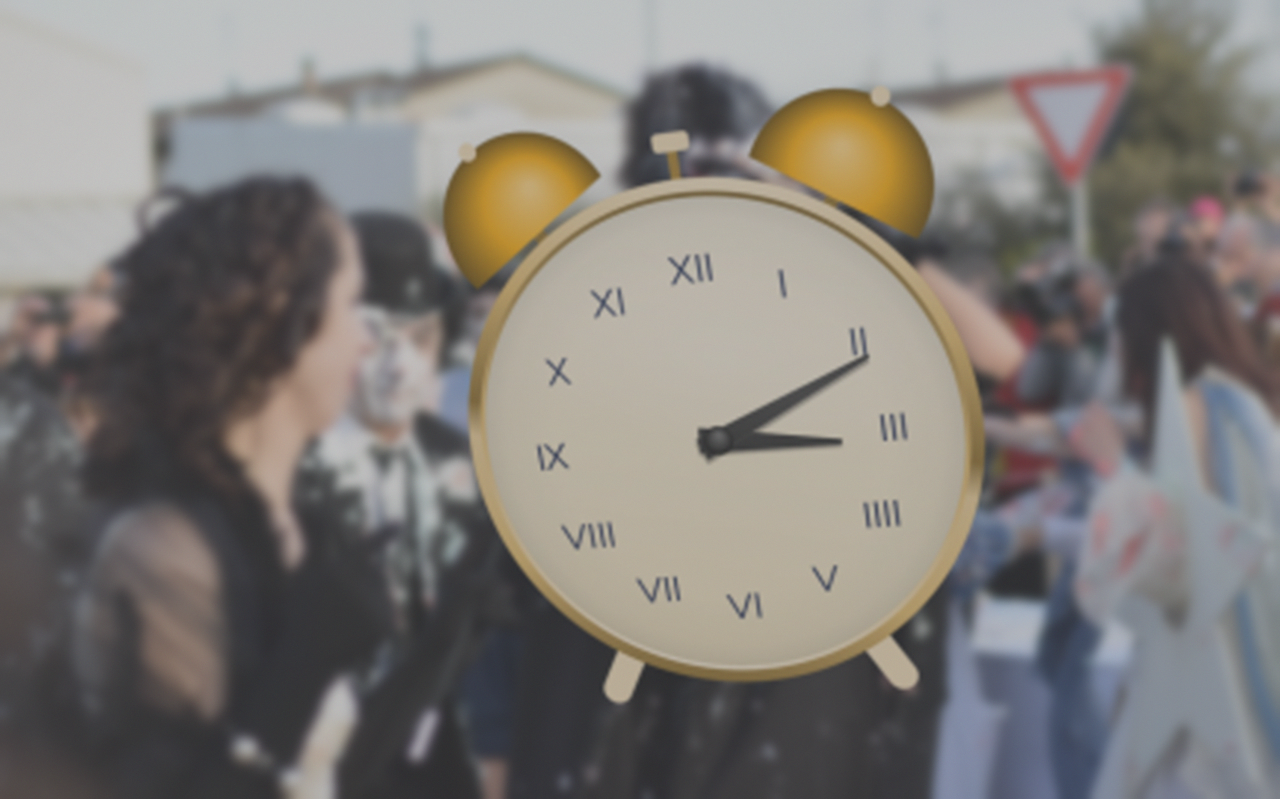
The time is h=3 m=11
